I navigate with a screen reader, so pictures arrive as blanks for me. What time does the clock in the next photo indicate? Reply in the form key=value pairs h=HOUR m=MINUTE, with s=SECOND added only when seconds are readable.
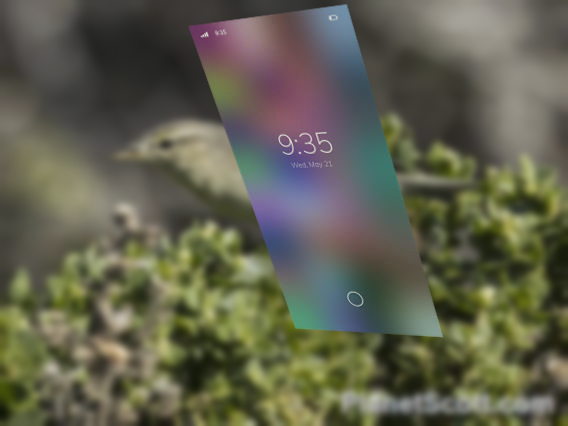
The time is h=9 m=35
